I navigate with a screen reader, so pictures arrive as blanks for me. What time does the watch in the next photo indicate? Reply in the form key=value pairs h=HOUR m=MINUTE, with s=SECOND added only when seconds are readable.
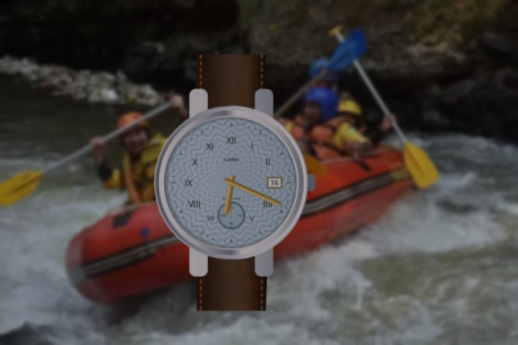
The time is h=6 m=19
